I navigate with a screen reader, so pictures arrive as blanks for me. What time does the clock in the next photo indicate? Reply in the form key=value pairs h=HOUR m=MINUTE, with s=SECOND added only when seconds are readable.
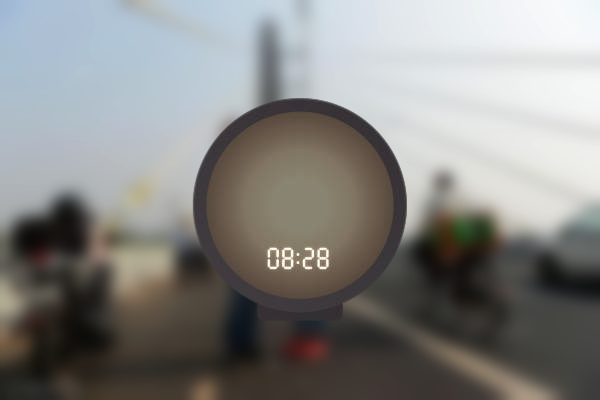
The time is h=8 m=28
